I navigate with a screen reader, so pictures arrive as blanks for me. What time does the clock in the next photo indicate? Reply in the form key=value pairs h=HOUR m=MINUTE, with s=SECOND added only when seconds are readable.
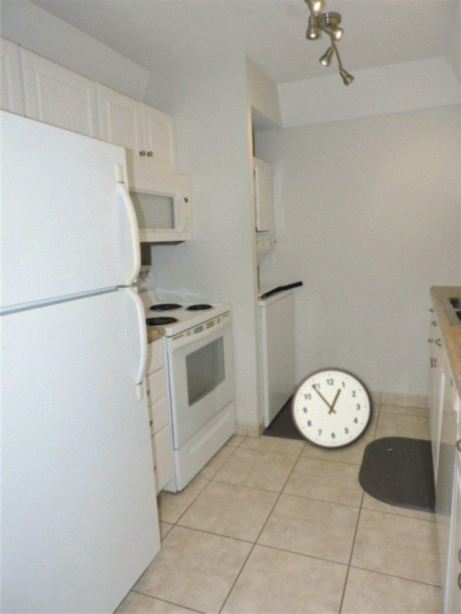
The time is h=12 m=54
